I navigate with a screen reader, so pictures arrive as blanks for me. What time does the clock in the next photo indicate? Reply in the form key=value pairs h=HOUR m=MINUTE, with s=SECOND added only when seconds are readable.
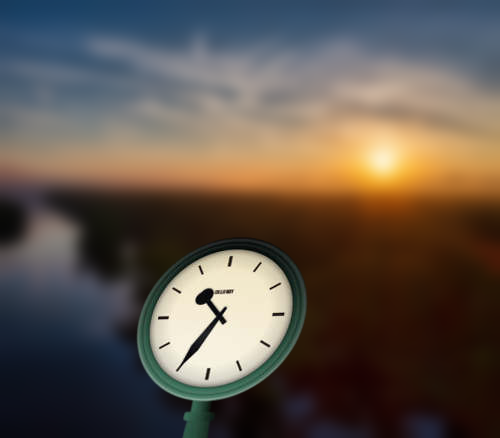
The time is h=10 m=35
